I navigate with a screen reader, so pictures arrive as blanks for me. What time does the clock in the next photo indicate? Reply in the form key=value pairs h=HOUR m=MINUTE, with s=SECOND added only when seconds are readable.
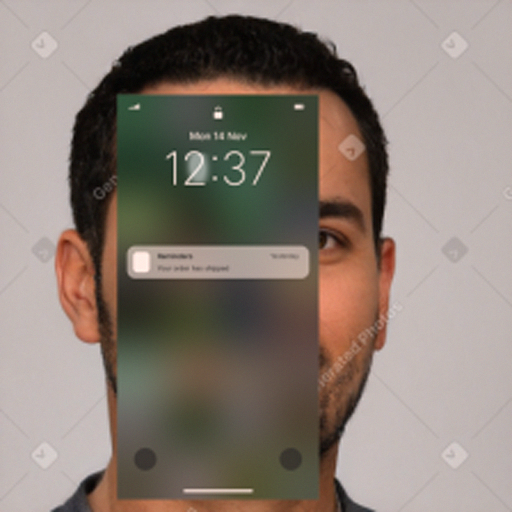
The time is h=12 m=37
